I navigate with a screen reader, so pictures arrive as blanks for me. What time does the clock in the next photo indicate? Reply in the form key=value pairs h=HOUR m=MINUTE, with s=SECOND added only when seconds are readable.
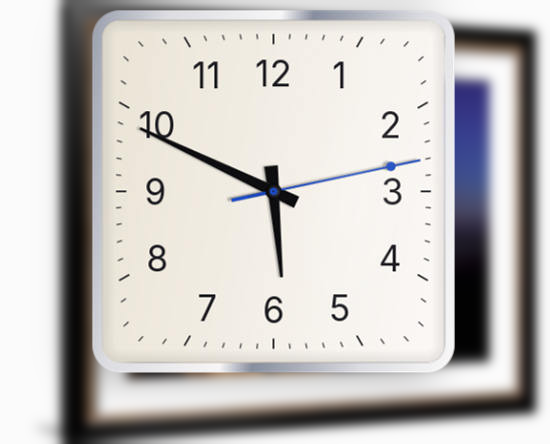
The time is h=5 m=49 s=13
